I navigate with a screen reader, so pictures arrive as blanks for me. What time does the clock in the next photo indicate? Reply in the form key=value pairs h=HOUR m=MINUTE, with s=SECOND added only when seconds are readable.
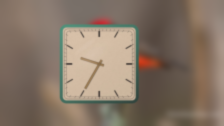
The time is h=9 m=35
